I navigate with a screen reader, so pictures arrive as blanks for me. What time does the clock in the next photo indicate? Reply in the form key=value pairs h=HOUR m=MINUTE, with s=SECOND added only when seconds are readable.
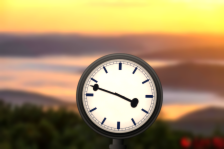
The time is h=3 m=48
